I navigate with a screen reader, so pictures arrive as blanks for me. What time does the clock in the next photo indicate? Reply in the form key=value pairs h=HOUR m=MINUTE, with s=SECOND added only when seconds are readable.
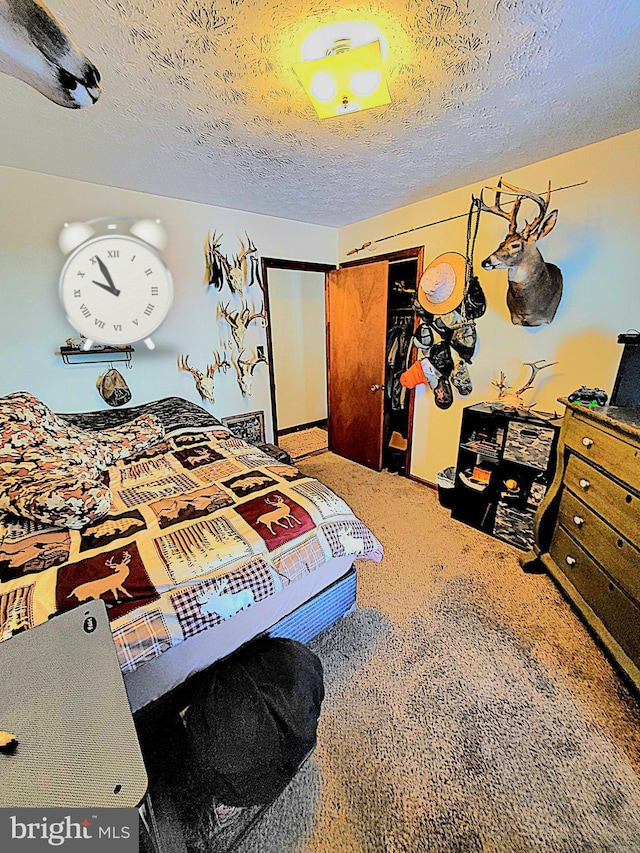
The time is h=9 m=56
